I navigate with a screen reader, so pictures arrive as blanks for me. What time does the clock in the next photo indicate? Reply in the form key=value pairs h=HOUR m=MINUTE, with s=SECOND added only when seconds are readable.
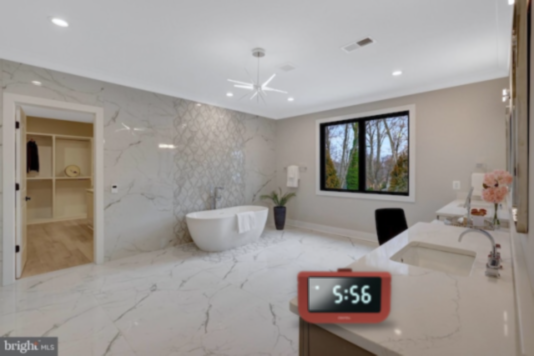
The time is h=5 m=56
